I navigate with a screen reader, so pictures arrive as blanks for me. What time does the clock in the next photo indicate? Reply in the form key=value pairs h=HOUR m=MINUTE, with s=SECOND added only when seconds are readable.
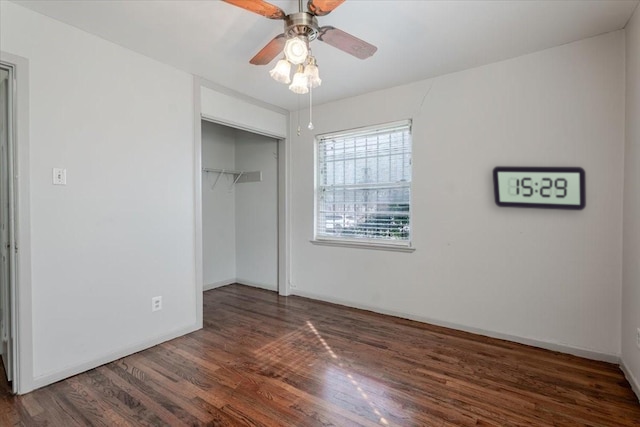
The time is h=15 m=29
